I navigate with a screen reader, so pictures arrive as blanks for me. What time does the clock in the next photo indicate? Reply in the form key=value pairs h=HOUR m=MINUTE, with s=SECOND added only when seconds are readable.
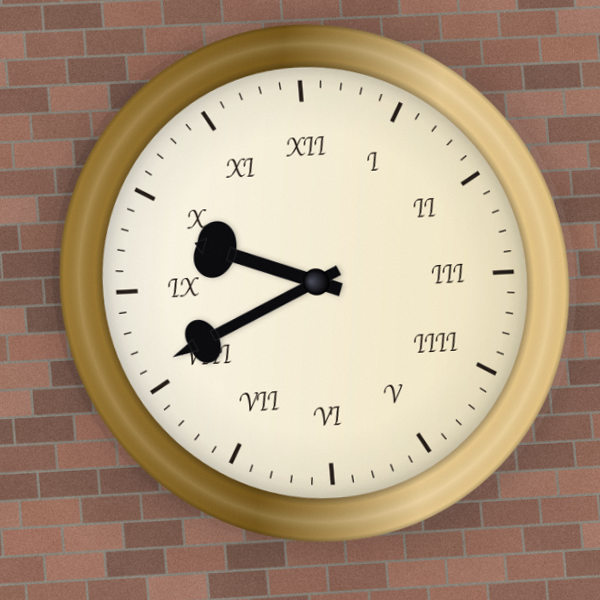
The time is h=9 m=41
